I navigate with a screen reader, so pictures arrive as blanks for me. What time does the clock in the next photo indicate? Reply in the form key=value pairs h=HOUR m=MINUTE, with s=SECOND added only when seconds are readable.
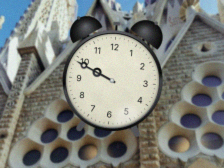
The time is h=9 m=49
